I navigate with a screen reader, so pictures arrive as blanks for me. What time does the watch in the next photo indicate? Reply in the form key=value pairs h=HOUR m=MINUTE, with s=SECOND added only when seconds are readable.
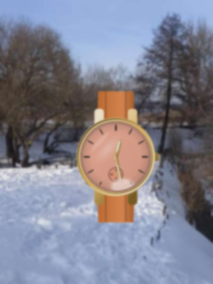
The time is h=12 m=28
